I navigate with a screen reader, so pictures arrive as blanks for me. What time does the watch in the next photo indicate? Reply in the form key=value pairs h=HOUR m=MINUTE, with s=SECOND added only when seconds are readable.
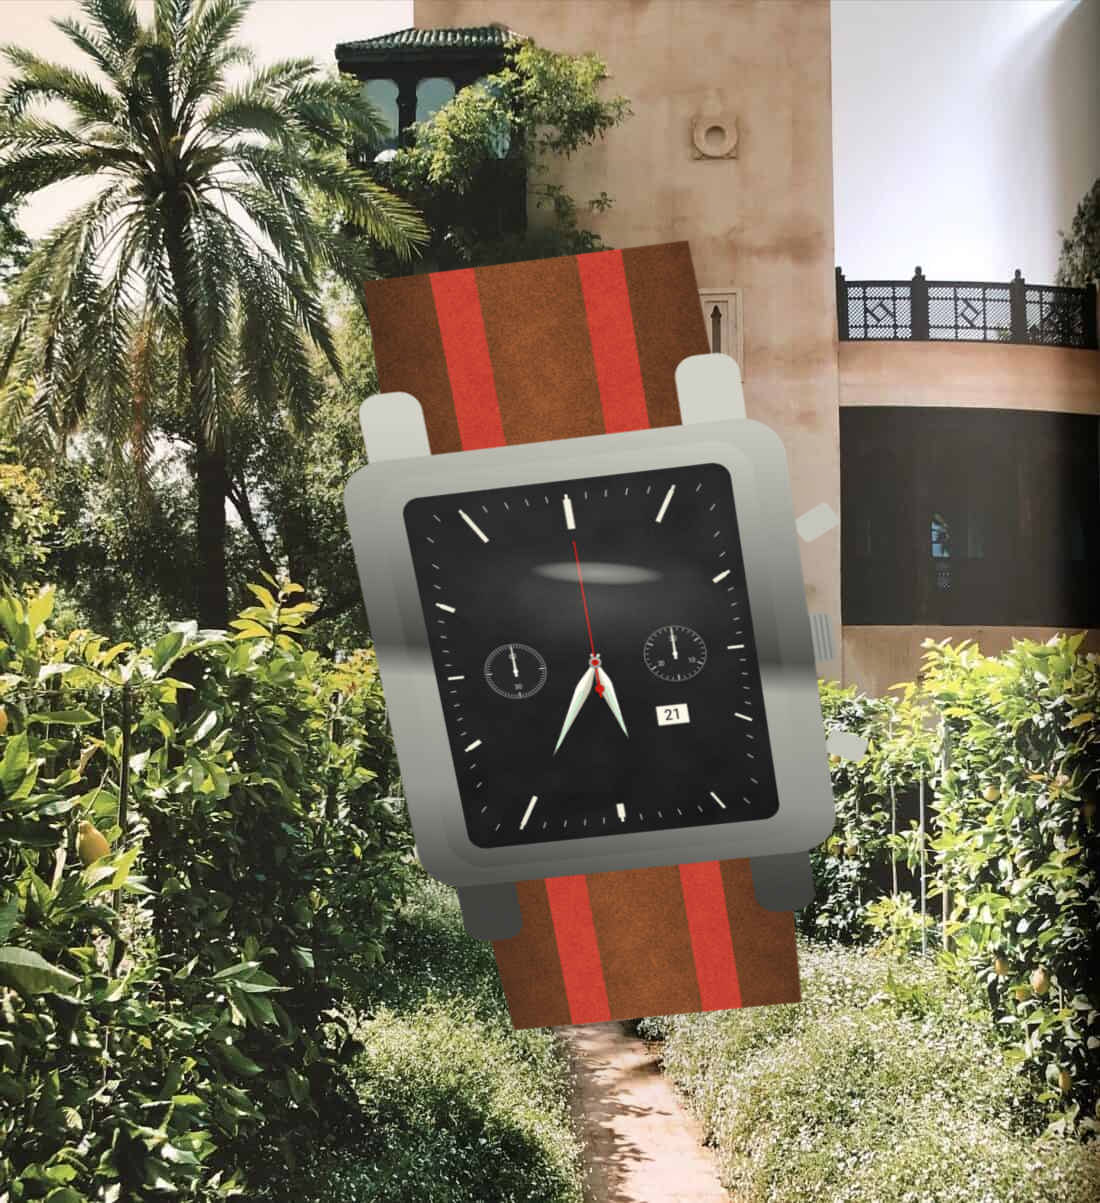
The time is h=5 m=35
